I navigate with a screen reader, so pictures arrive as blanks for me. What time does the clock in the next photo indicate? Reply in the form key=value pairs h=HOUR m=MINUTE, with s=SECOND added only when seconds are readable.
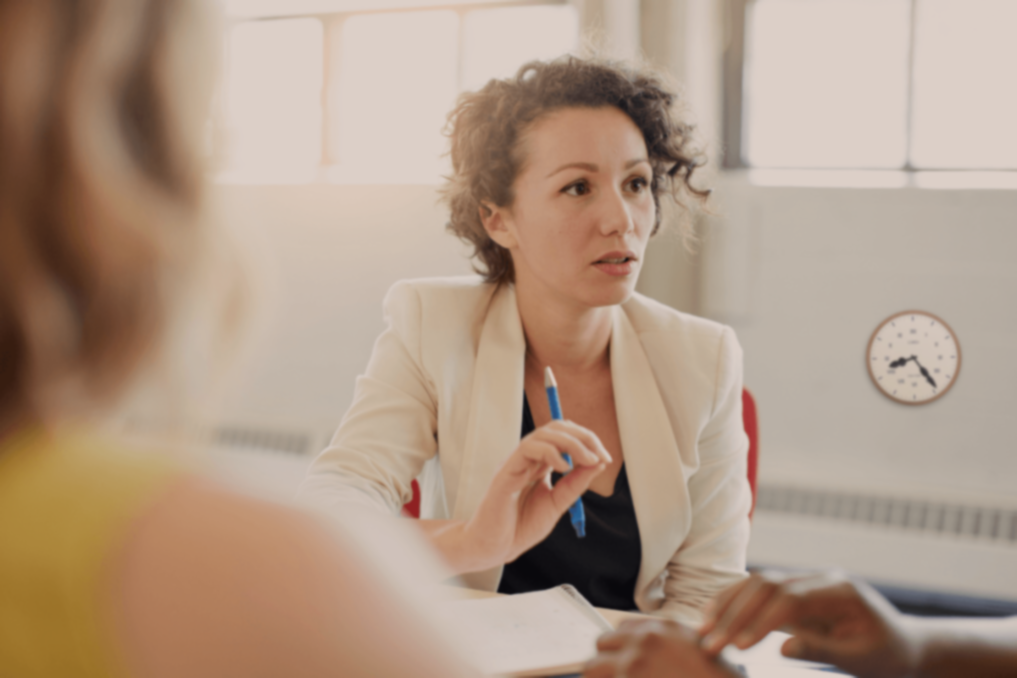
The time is h=8 m=24
